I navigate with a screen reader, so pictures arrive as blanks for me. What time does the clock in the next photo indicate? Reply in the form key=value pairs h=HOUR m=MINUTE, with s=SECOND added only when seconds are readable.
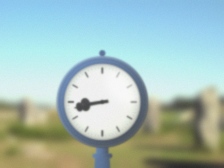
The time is h=8 m=43
